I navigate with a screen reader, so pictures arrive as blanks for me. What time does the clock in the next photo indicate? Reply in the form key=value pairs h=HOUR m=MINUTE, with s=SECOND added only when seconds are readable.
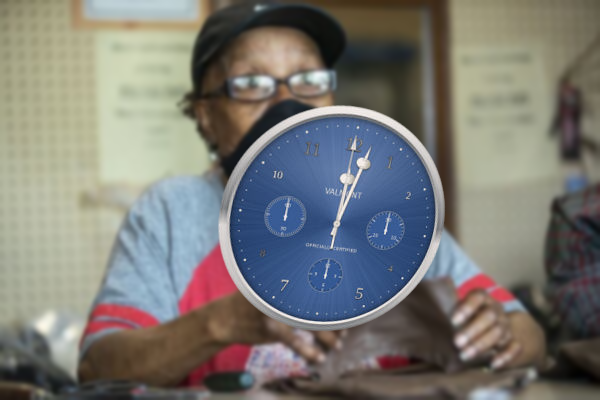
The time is h=12 m=2
